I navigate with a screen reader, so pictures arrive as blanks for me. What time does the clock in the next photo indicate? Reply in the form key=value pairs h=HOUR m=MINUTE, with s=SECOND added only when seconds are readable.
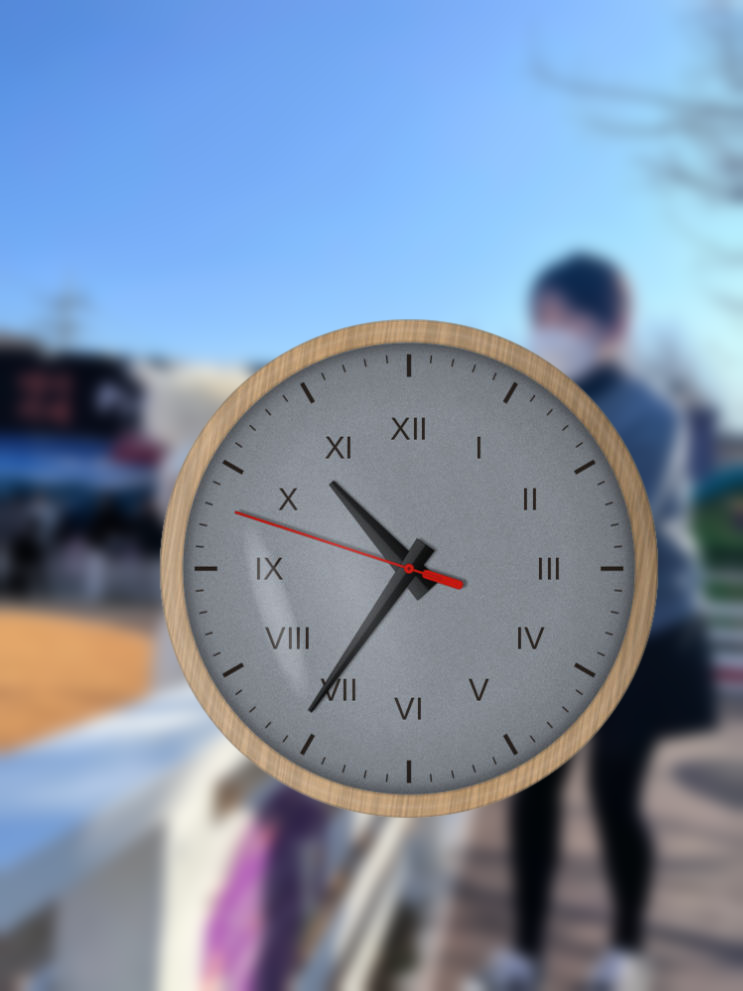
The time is h=10 m=35 s=48
